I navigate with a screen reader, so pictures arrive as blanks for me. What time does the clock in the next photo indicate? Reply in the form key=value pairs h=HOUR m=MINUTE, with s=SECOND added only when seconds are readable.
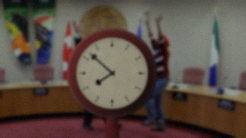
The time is h=7 m=52
